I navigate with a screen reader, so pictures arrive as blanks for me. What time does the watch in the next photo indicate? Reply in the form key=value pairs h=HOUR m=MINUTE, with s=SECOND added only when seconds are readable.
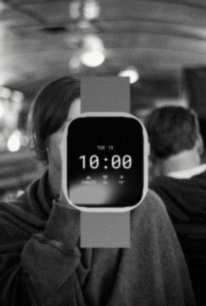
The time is h=10 m=0
